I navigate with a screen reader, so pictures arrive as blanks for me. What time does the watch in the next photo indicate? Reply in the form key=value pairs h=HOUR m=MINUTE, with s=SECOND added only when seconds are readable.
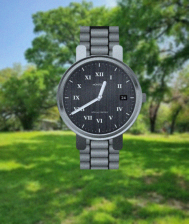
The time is h=12 m=40
